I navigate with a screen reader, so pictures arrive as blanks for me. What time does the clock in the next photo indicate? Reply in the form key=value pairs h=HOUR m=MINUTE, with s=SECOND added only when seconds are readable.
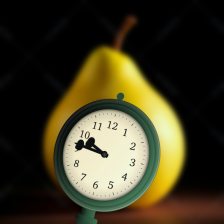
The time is h=9 m=46
